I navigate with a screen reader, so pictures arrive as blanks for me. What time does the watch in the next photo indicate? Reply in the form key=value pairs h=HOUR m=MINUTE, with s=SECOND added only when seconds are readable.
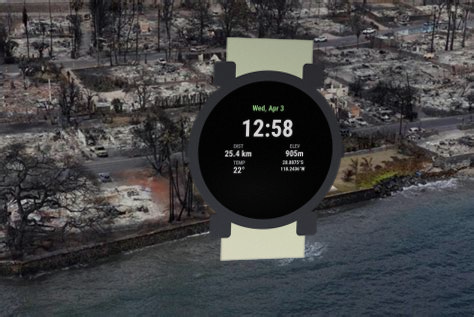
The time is h=12 m=58
